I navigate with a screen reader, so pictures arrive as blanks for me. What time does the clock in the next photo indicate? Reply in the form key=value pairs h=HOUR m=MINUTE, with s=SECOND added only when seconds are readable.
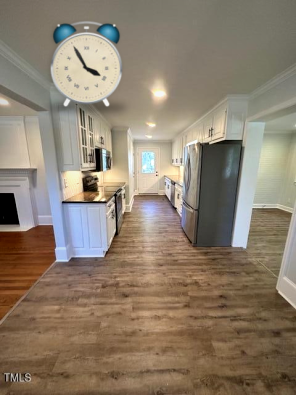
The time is h=3 m=55
